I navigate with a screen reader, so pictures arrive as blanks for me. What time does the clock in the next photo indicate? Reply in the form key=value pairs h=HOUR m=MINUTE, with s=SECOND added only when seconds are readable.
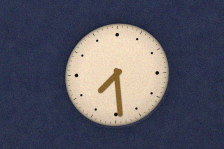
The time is h=7 m=29
